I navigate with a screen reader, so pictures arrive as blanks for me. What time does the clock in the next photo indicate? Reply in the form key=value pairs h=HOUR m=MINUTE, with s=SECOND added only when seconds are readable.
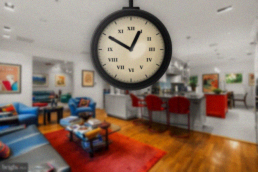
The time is h=12 m=50
